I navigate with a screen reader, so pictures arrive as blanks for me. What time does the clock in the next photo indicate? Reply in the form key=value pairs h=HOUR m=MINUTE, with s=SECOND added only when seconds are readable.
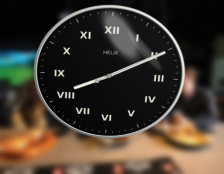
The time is h=8 m=10 s=10
